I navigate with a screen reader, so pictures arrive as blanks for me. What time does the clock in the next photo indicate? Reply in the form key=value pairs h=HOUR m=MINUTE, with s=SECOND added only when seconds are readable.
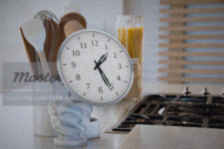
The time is h=1 m=26
